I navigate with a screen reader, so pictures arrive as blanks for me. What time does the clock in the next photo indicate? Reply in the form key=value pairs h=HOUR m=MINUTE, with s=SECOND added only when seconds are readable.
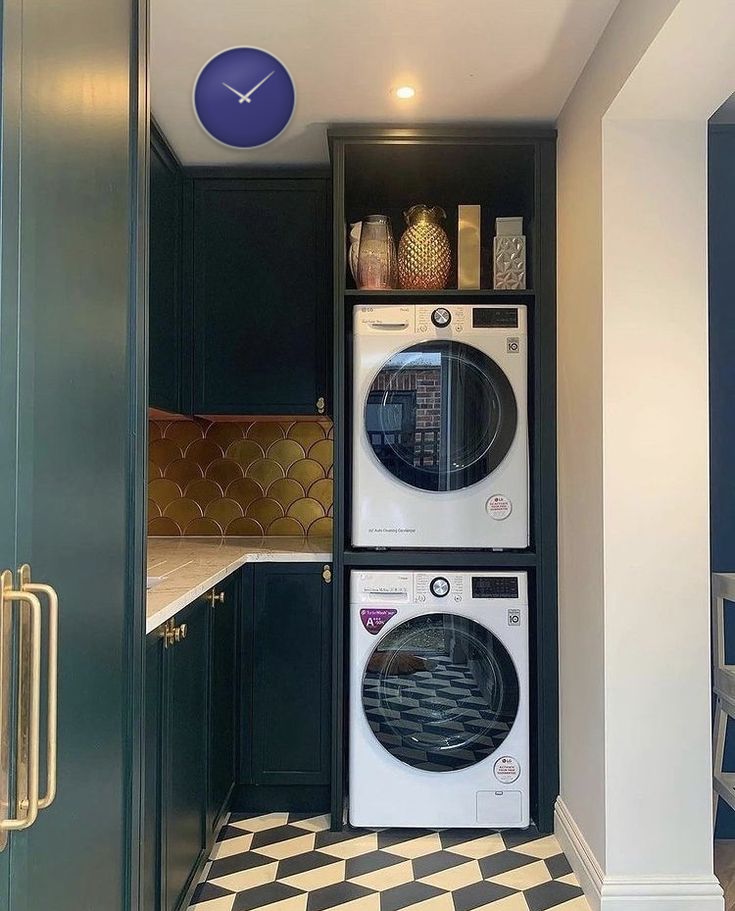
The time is h=10 m=8
